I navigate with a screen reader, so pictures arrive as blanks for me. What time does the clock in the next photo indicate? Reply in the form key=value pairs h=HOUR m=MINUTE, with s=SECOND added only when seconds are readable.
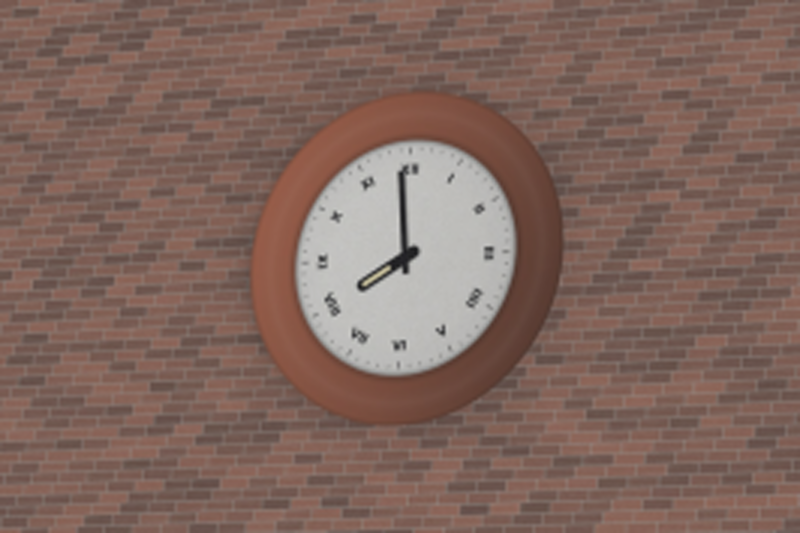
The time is h=7 m=59
